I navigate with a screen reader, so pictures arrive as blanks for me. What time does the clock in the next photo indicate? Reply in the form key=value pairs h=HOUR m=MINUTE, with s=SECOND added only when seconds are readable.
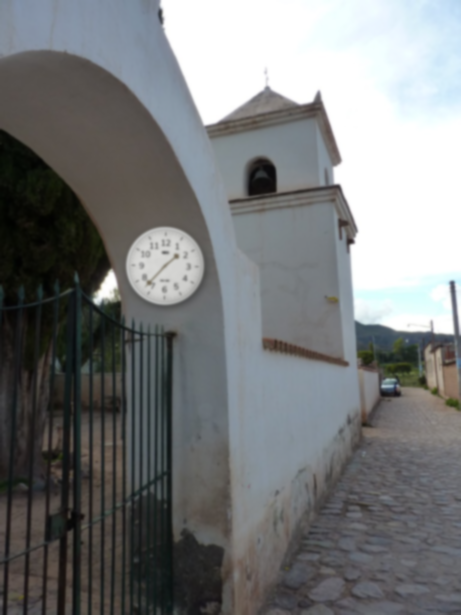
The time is h=1 m=37
